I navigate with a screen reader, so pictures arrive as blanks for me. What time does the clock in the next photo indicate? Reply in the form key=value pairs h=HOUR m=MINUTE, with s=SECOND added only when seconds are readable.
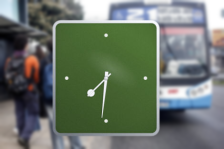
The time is h=7 m=31
